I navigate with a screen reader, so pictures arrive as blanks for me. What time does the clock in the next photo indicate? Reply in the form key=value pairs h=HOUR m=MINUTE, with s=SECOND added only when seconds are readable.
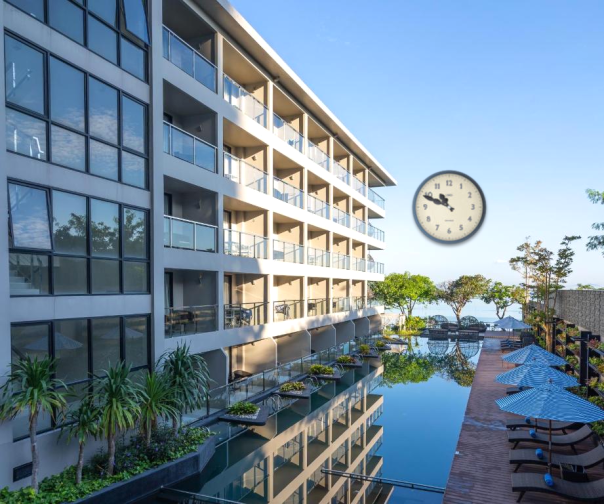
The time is h=10 m=49
